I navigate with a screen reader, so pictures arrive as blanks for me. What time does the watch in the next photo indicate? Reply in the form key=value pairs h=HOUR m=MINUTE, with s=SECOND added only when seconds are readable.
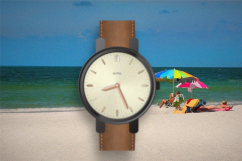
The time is h=8 m=26
